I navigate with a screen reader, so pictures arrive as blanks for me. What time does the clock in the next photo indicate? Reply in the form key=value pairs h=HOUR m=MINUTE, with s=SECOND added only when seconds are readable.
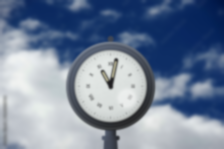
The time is h=11 m=2
